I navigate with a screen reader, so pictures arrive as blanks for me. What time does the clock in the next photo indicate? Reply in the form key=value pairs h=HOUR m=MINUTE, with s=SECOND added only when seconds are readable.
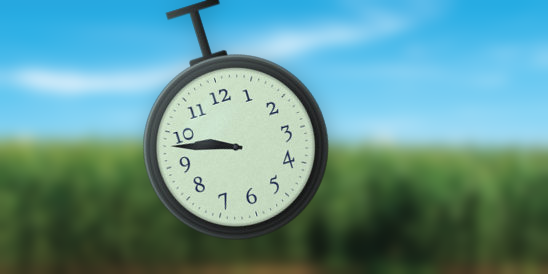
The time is h=9 m=48
